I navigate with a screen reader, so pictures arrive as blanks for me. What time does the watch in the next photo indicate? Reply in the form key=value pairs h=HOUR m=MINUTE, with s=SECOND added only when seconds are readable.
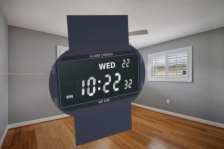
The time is h=10 m=22 s=32
